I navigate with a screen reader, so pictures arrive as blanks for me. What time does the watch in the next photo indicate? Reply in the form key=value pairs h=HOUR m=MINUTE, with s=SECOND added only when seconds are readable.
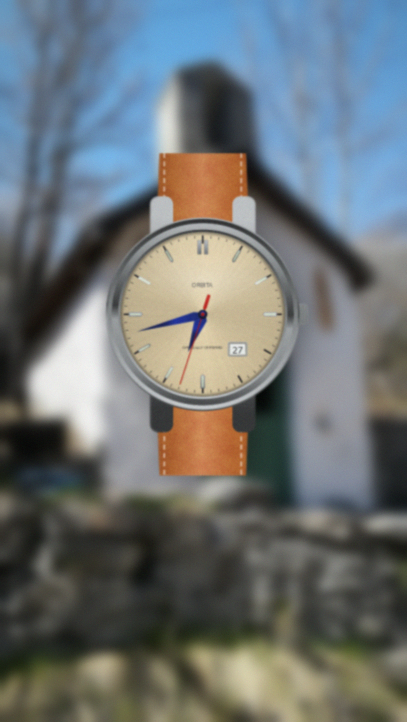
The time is h=6 m=42 s=33
